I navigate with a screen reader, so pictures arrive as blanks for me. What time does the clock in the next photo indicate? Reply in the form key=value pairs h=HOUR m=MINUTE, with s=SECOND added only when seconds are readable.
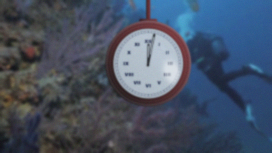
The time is h=12 m=2
